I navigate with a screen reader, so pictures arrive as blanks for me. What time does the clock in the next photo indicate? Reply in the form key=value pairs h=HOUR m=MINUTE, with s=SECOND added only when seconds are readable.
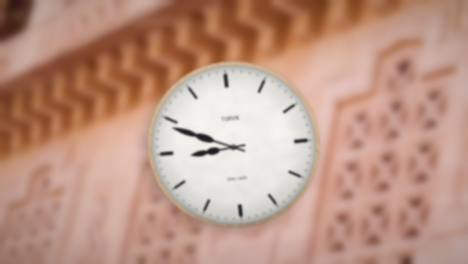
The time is h=8 m=49
